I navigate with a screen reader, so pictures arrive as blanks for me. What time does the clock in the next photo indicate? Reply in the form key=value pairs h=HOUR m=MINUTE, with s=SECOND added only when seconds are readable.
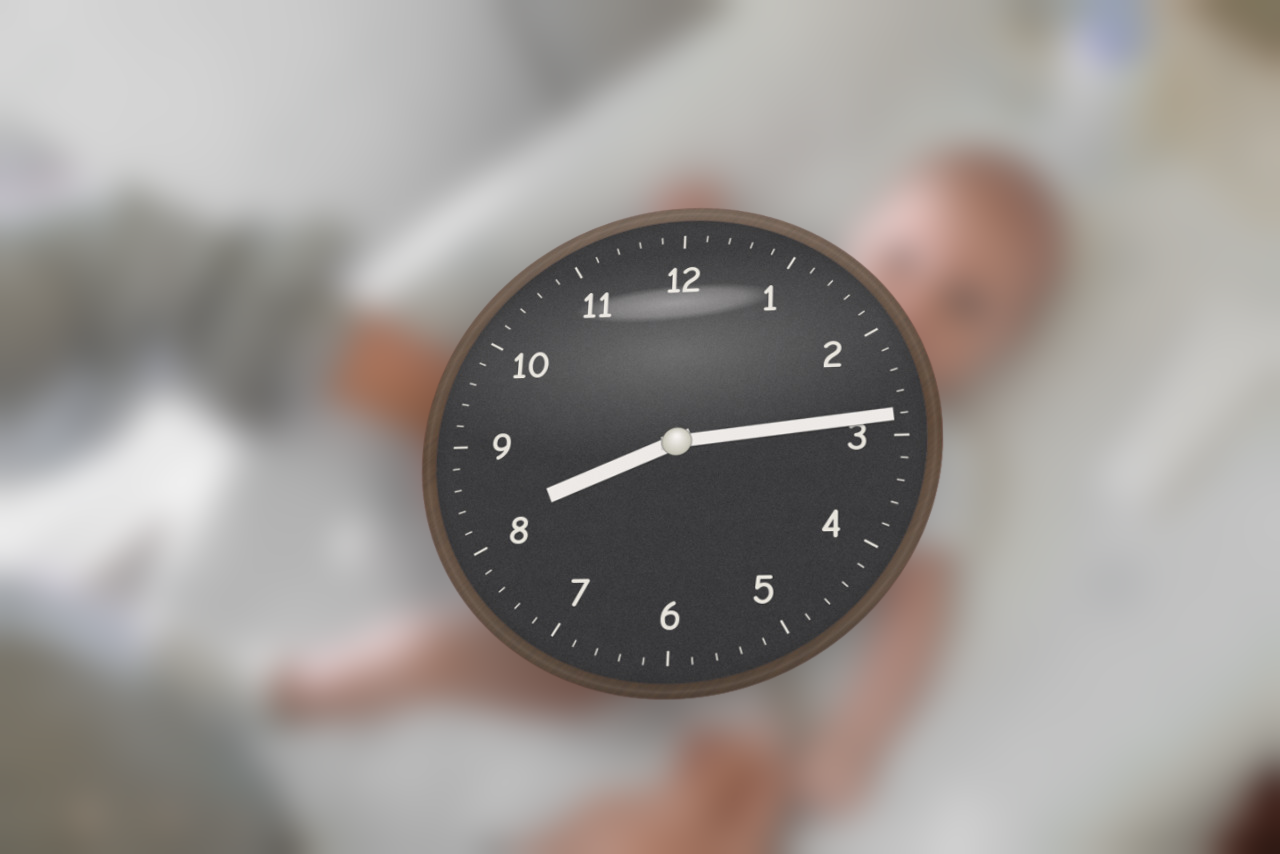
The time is h=8 m=14
